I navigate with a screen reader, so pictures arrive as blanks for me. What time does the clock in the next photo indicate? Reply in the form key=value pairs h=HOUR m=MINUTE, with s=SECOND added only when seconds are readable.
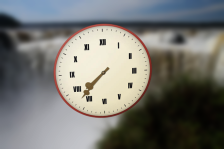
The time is h=7 m=37
